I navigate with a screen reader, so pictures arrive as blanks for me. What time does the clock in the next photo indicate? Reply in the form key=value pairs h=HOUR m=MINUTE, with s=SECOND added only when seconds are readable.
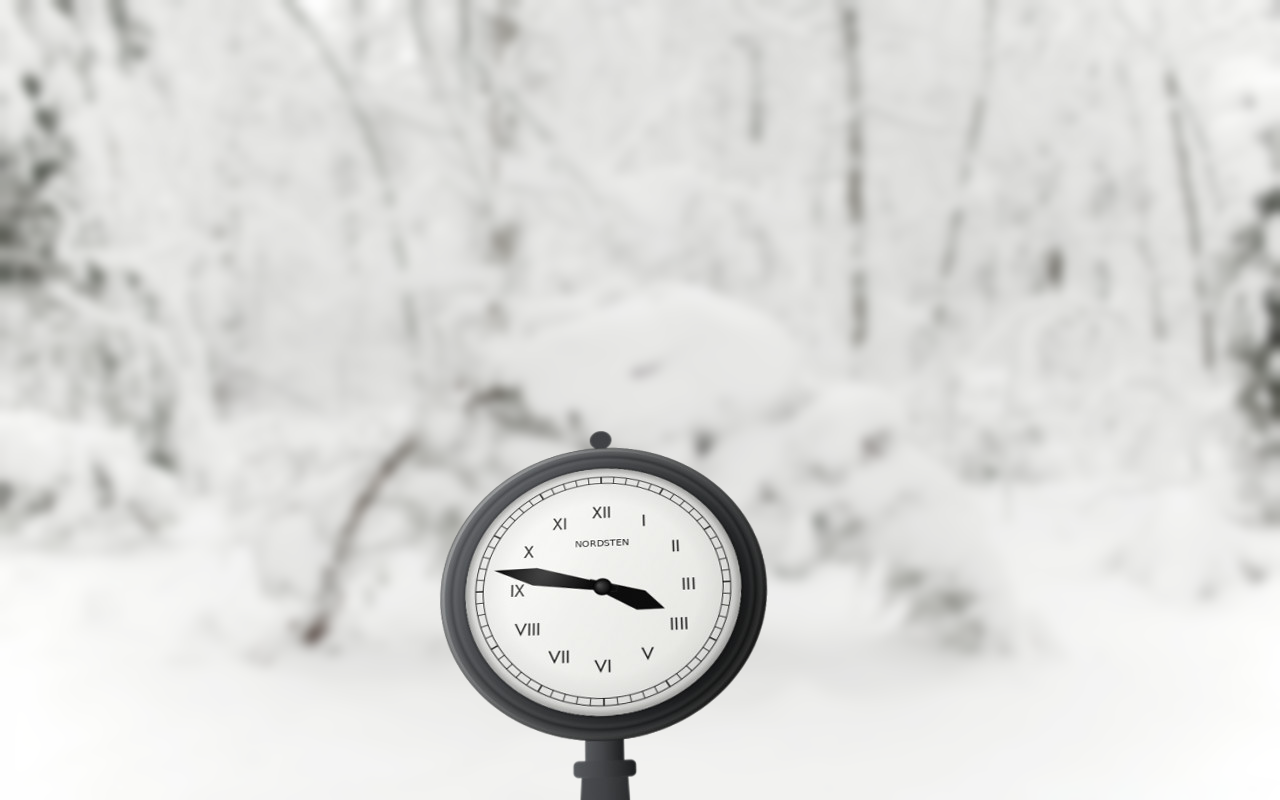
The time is h=3 m=47
